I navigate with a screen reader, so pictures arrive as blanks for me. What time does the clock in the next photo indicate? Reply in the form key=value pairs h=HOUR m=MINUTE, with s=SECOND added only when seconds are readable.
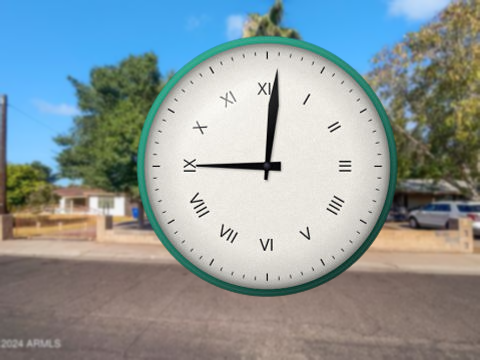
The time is h=9 m=1
